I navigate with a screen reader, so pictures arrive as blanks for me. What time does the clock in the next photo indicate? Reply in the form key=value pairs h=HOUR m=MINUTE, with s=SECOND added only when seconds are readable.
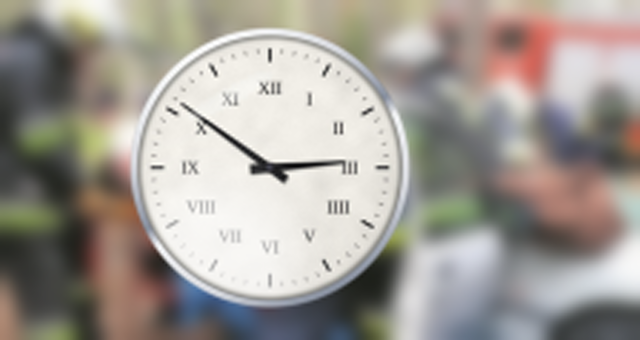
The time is h=2 m=51
